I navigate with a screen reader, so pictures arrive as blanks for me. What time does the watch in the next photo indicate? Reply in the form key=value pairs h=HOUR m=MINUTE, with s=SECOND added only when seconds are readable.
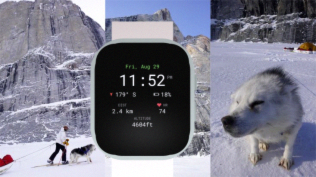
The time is h=11 m=52
